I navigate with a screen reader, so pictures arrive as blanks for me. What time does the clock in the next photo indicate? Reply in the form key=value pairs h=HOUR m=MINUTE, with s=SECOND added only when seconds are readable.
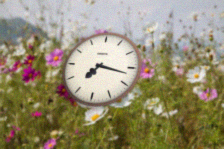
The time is h=7 m=17
